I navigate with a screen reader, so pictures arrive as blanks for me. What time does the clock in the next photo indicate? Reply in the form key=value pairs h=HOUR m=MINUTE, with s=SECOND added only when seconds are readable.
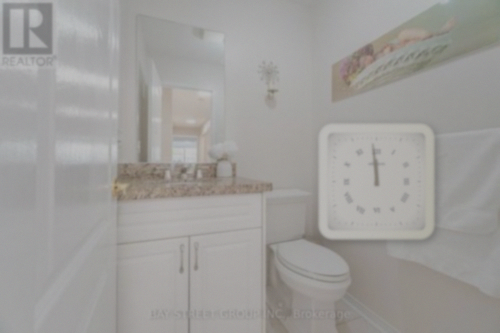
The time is h=11 m=59
